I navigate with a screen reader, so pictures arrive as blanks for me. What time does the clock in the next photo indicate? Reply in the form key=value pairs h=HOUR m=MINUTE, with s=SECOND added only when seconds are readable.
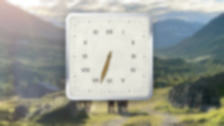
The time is h=6 m=33
